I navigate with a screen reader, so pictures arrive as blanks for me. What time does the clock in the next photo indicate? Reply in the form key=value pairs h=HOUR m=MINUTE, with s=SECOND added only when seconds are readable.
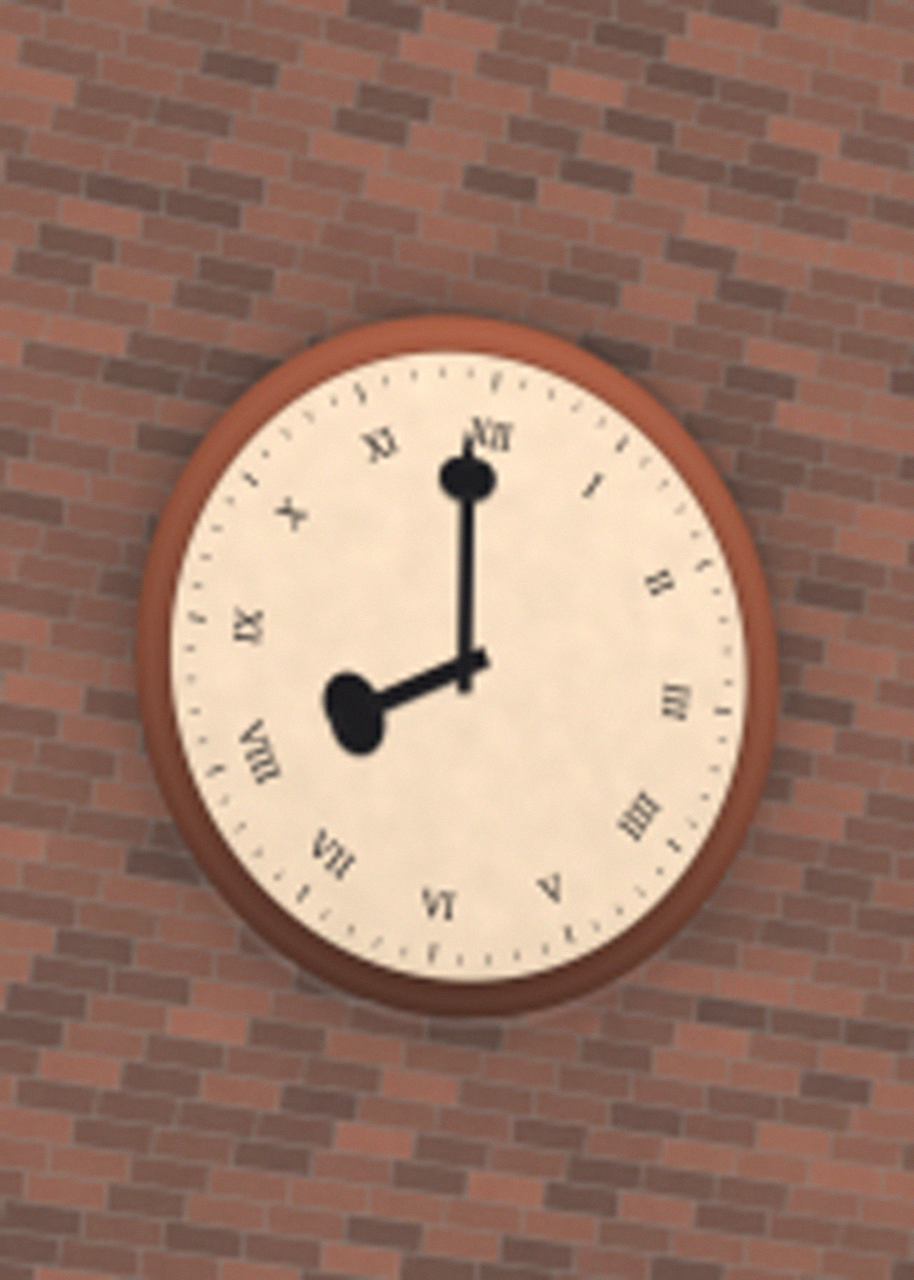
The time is h=7 m=59
